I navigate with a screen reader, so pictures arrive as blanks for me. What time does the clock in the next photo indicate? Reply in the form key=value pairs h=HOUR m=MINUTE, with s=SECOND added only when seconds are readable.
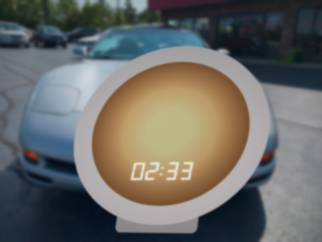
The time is h=2 m=33
